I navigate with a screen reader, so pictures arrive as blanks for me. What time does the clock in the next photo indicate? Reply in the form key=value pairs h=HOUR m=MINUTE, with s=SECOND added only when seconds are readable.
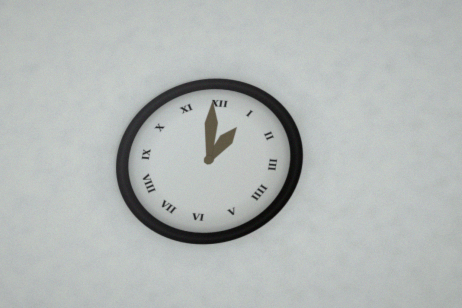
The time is h=12 m=59
